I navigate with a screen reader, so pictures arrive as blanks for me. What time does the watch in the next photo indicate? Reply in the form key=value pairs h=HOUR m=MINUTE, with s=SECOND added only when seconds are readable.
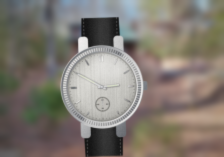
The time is h=2 m=50
